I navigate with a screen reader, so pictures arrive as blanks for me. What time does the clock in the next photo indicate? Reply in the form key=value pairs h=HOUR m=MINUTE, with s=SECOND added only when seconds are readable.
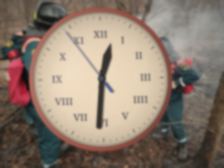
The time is h=12 m=30 s=54
